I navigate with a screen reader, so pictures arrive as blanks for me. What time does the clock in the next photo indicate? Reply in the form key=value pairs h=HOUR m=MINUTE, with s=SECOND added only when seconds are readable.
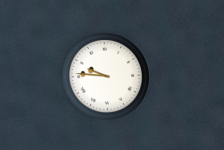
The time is h=9 m=46
